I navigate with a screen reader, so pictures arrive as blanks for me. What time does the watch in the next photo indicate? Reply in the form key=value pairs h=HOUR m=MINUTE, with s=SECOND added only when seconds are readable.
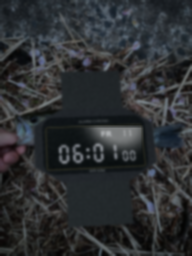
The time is h=6 m=1
